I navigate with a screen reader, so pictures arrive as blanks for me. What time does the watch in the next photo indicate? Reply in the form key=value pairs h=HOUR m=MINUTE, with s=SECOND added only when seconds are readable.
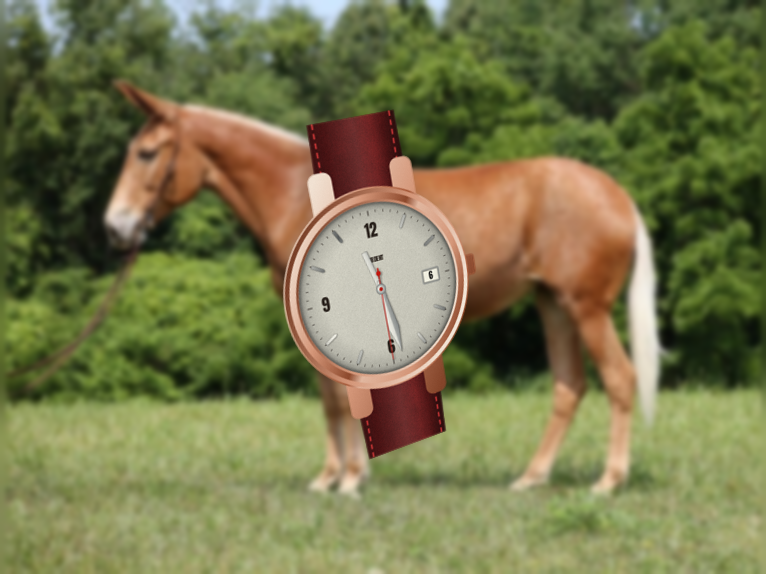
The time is h=11 m=28 s=30
